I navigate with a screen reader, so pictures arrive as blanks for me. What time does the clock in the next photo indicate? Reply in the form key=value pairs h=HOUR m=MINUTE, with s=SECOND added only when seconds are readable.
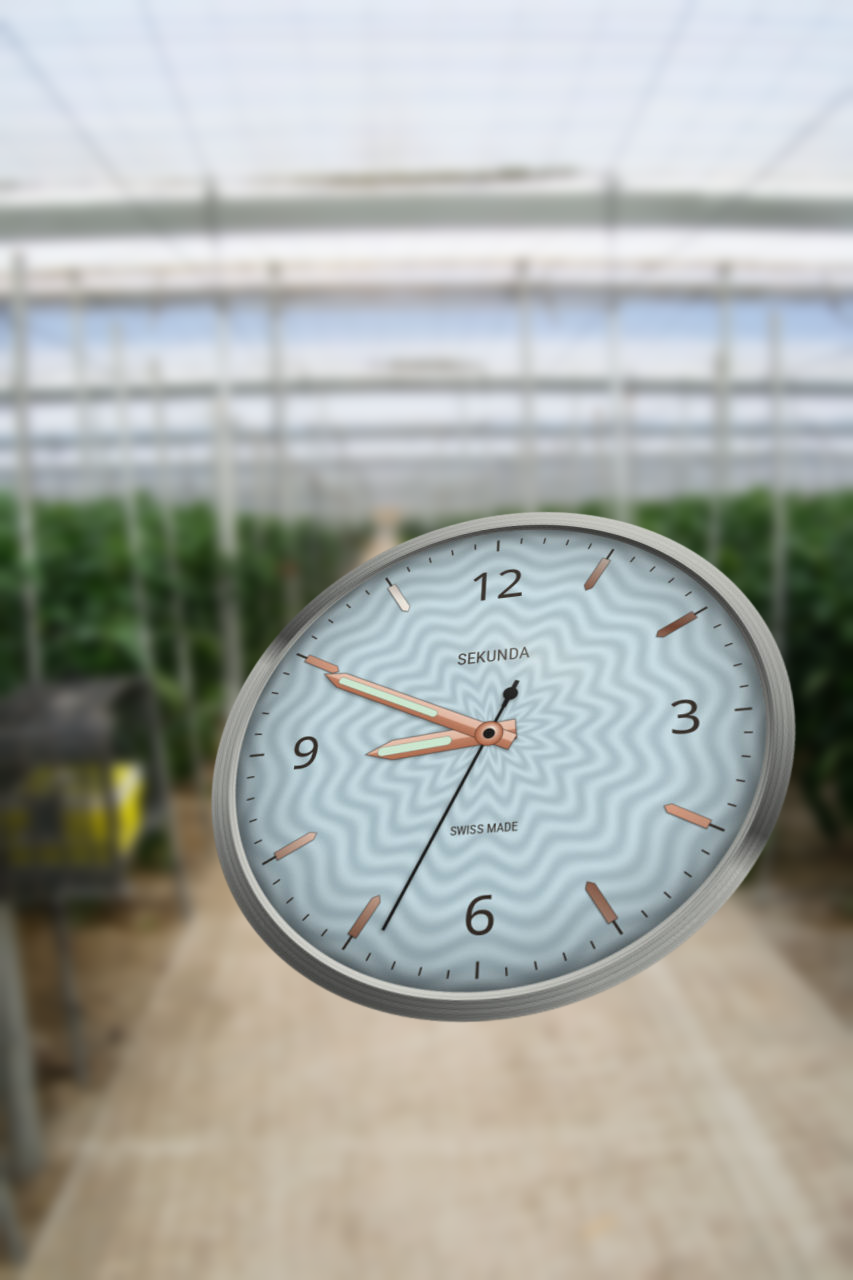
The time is h=8 m=49 s=34
